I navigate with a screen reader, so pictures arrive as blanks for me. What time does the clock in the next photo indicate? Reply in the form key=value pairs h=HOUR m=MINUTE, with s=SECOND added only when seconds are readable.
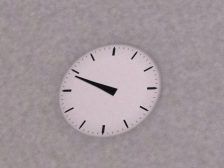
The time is h=9 m=49
